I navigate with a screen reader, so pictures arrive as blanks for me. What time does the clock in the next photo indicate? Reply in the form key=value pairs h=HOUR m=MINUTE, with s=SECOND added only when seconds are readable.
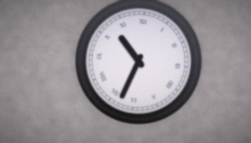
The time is h=10 m=33
